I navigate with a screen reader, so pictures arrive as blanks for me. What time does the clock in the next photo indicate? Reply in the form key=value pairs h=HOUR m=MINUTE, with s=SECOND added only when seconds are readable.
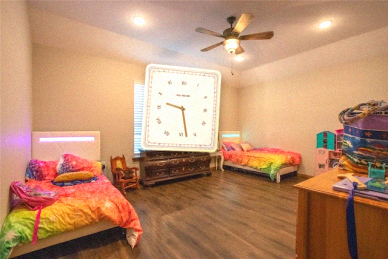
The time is h=9 m=28
